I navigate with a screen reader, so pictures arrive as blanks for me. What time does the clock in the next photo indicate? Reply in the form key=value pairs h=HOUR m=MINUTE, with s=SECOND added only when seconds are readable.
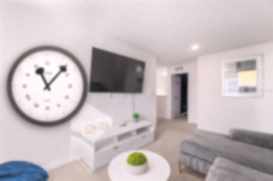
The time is h=11 m=7
